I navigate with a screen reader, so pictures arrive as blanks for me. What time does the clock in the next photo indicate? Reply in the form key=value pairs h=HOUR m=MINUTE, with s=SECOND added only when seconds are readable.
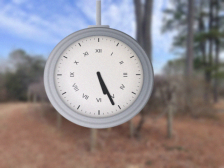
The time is h=5 m=26
